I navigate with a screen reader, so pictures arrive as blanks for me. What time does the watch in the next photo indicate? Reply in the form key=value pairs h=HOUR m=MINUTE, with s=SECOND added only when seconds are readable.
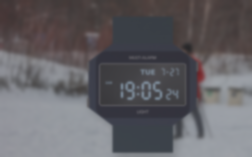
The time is h=19 m=5
